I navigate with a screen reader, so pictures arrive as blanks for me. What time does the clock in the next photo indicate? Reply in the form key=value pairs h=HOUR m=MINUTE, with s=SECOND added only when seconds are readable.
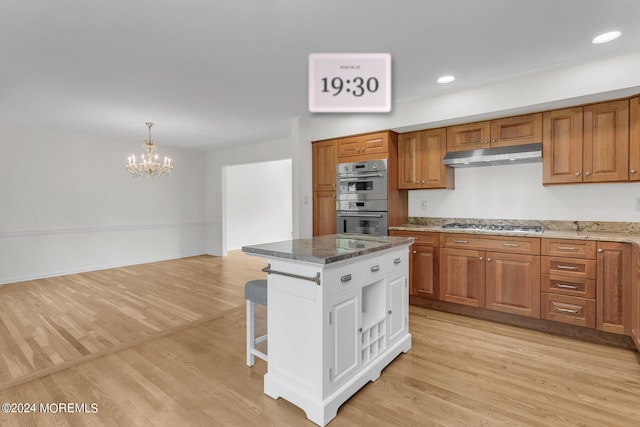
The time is h=19 m=30
